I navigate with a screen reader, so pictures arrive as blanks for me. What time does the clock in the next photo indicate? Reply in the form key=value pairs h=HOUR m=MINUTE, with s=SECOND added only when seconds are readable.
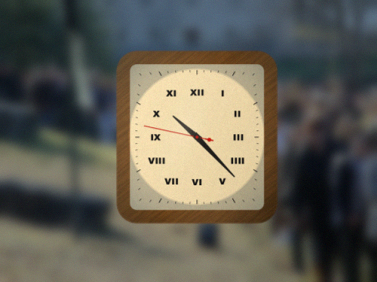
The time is h=10 m=22 s=47
